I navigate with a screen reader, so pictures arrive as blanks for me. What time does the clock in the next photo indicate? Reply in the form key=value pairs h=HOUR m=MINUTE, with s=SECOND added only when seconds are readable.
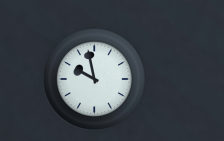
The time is h=9 m=58
